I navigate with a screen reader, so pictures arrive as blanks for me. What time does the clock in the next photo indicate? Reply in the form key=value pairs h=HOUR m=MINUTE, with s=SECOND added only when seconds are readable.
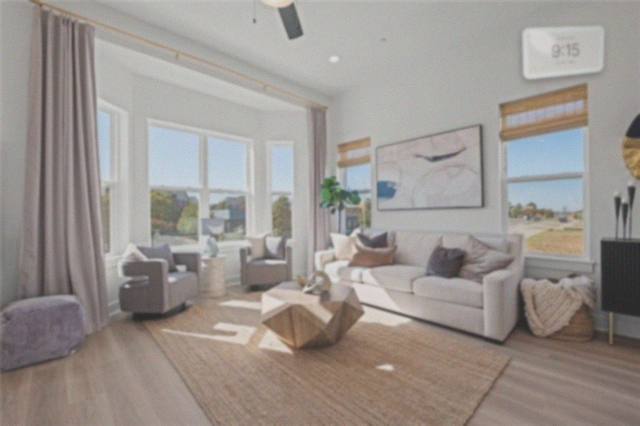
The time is h=9 m=15
